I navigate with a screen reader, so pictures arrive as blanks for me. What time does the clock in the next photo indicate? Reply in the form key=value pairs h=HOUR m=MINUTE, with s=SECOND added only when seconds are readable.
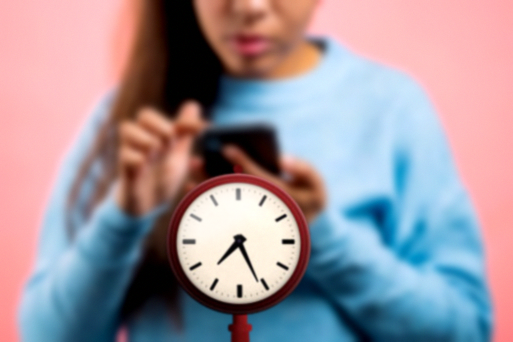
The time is h=7 m=26
